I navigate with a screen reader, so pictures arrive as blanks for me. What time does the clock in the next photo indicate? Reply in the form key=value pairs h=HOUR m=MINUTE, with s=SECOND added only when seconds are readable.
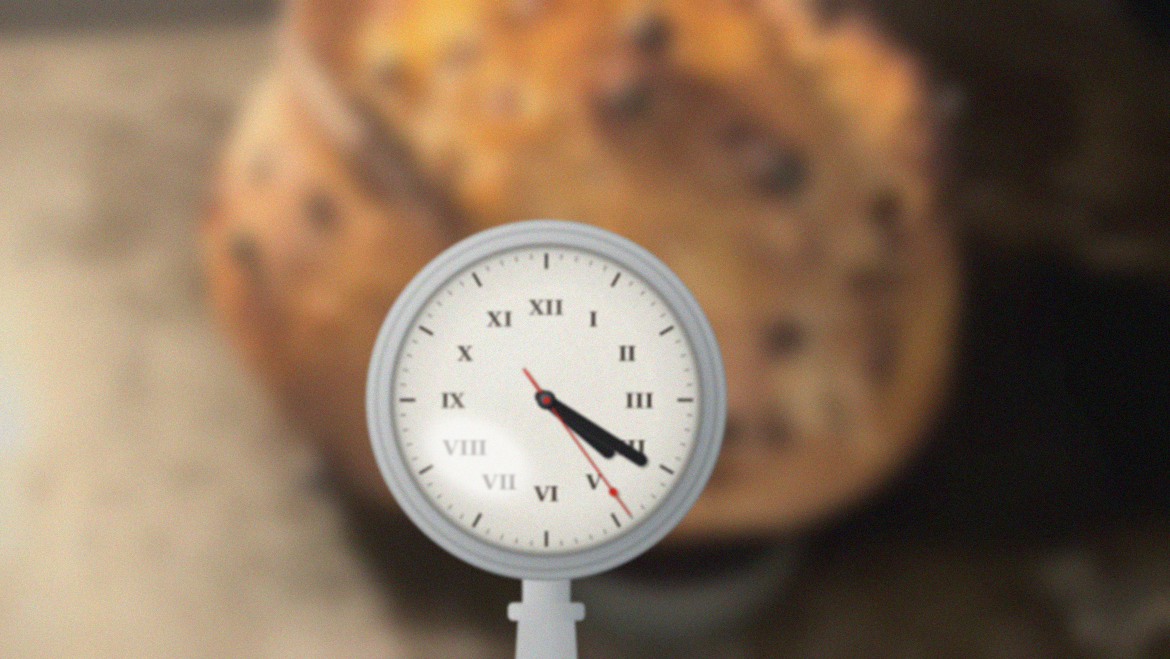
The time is h=4 m=20 s=24
